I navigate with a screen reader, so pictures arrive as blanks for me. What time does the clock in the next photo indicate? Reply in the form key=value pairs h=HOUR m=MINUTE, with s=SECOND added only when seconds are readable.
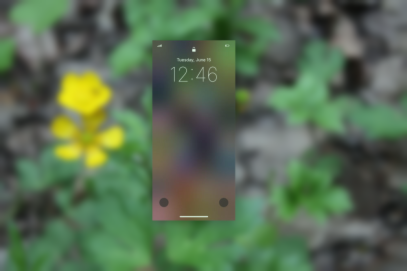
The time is h=12 m=46
